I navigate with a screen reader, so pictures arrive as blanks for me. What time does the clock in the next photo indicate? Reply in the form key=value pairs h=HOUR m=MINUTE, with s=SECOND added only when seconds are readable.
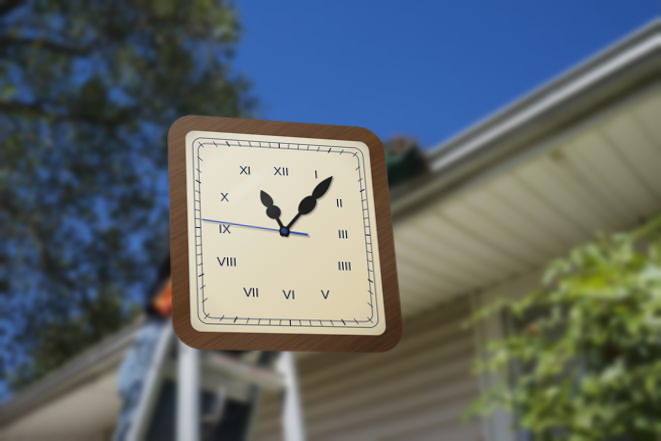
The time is h=11 m=6 s=46
